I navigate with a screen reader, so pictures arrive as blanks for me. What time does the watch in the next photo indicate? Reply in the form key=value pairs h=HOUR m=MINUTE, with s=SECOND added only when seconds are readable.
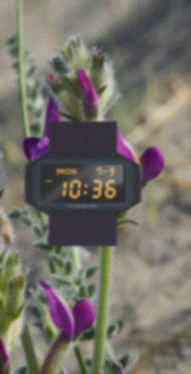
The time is h=10 m=36
